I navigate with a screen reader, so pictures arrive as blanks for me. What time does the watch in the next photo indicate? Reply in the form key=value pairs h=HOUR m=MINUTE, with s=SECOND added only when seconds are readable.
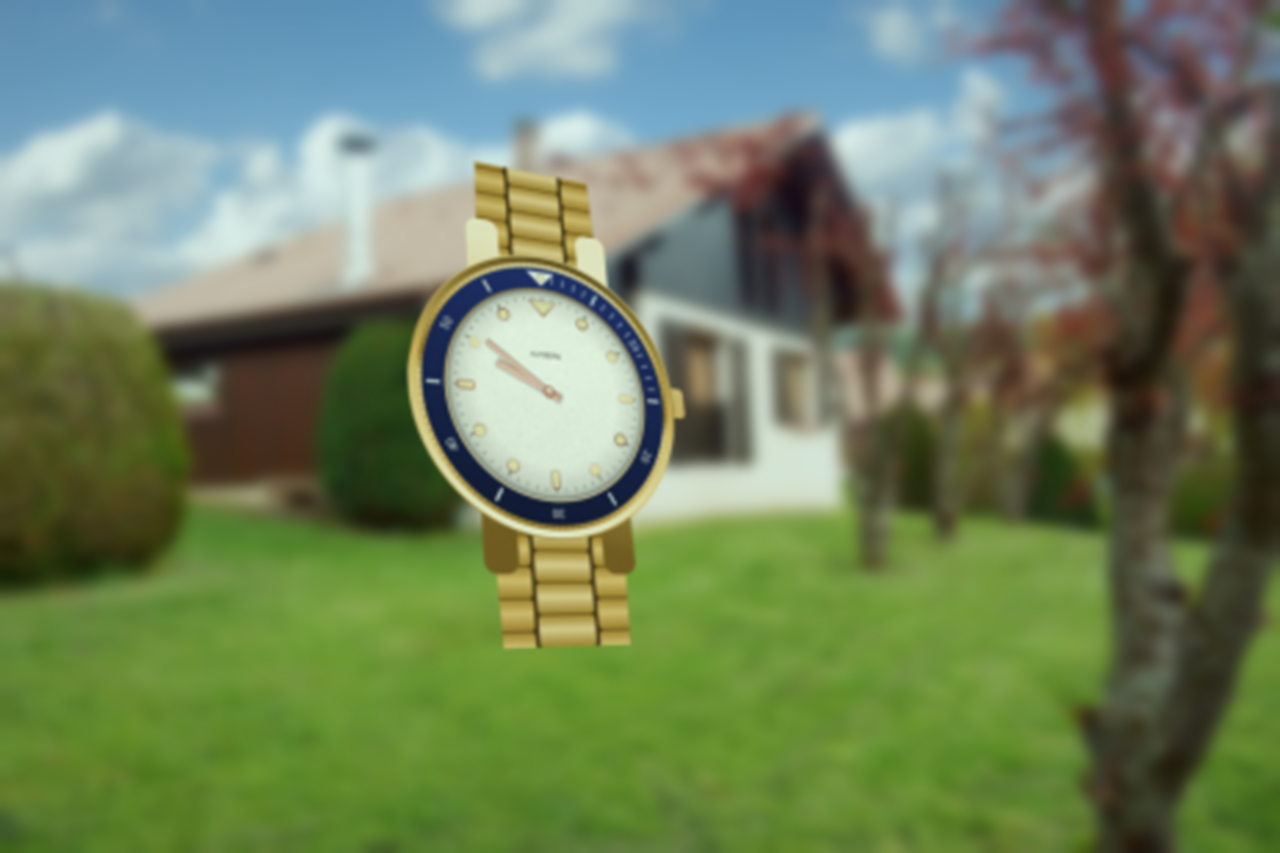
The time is h=9 m=51
